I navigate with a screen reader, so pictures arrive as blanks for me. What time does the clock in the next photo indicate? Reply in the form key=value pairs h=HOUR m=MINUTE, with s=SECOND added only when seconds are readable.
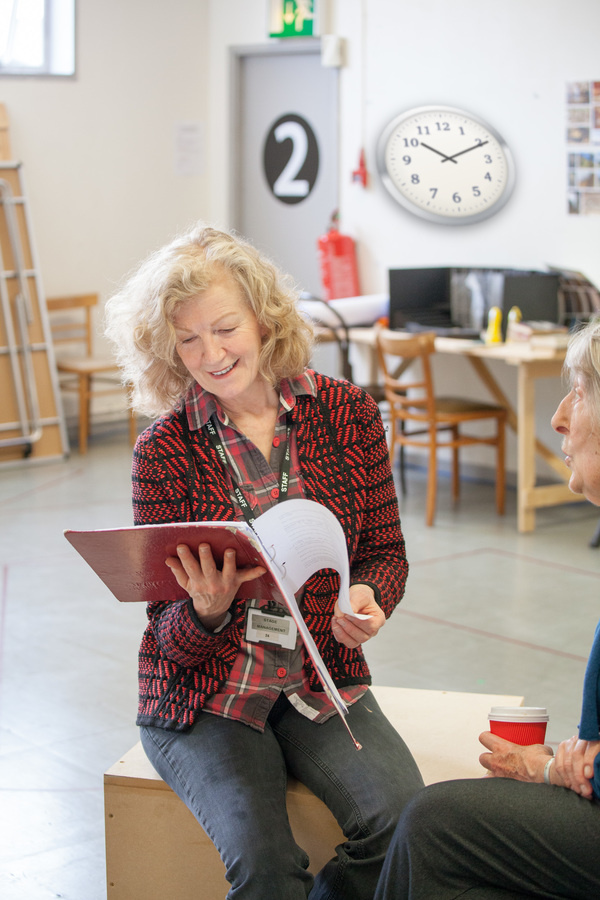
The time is h=10 m=11
